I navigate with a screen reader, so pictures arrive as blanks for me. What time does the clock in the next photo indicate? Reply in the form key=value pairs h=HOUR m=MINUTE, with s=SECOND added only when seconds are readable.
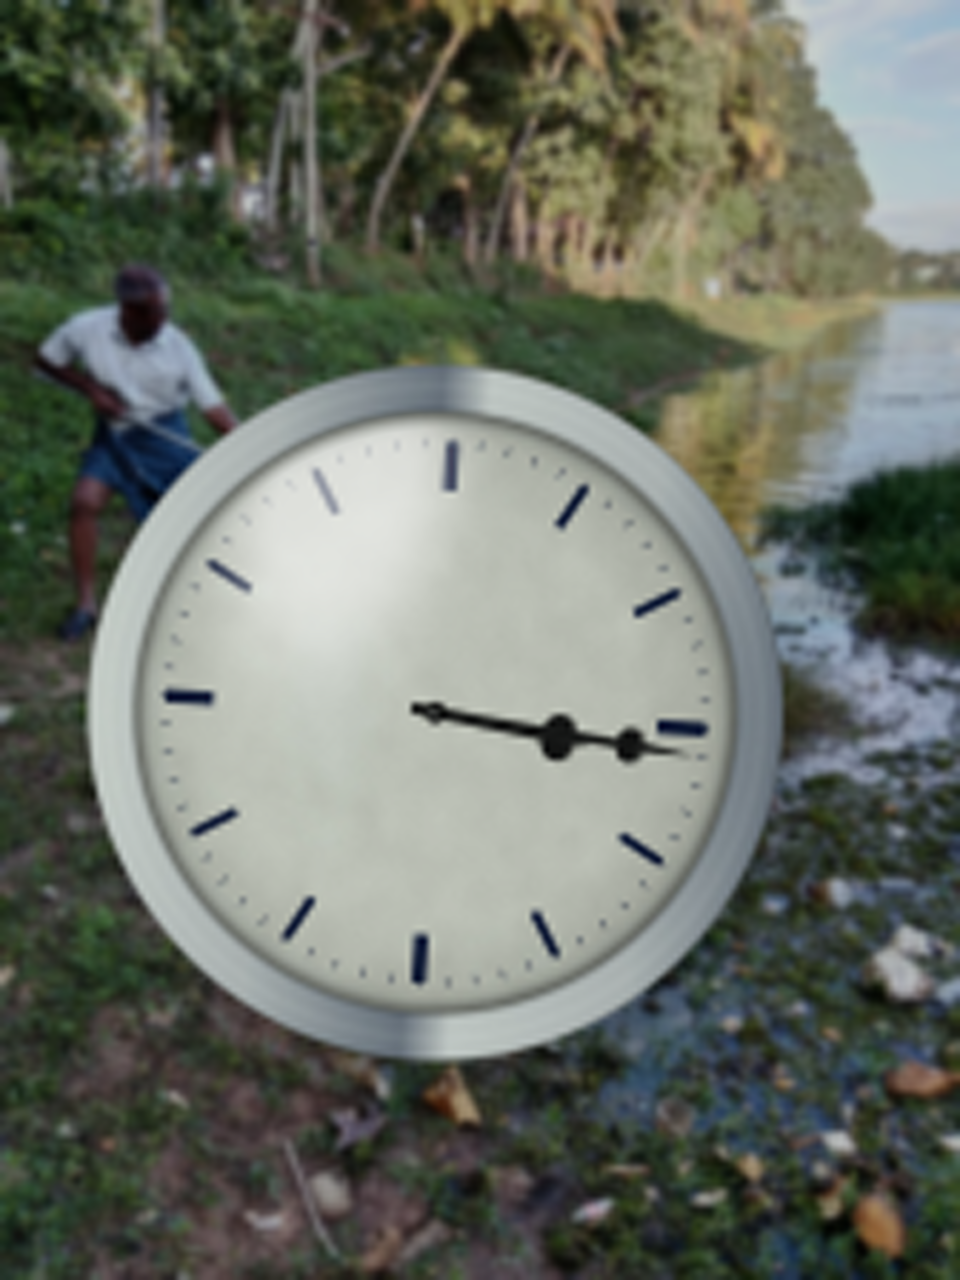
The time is h=3 m=16
